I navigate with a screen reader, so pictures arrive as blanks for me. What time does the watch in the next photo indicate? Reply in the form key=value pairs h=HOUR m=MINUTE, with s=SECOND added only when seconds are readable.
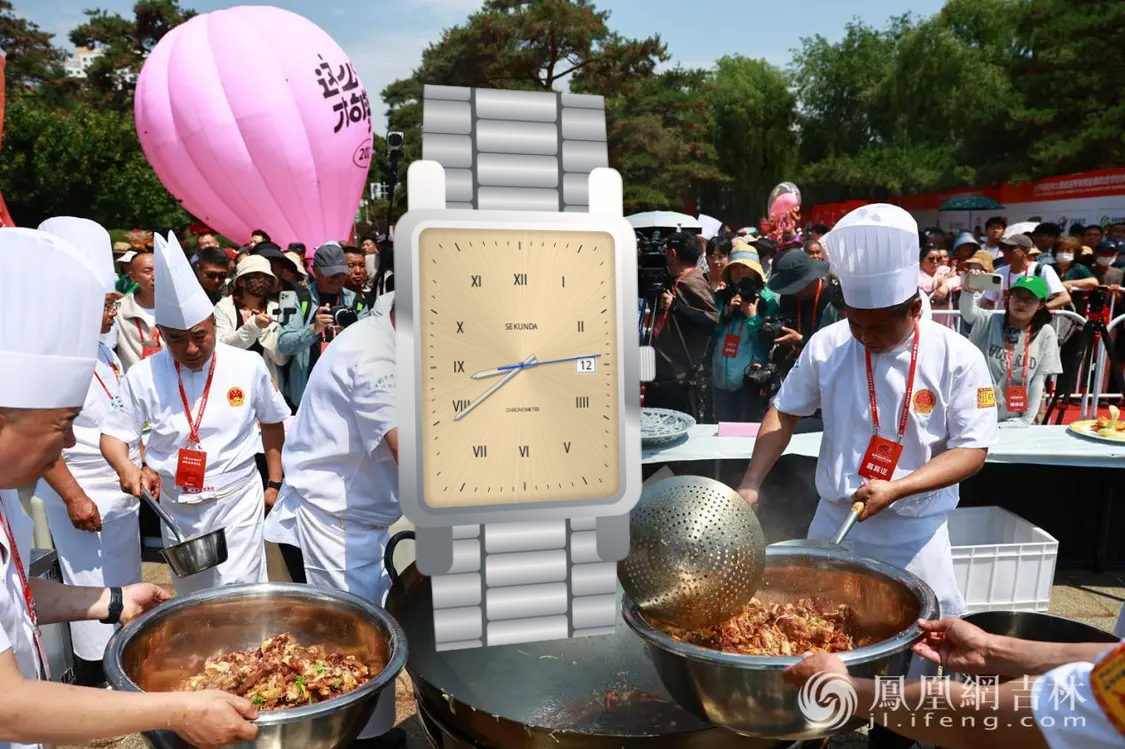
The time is h=8 m=39 s=14
